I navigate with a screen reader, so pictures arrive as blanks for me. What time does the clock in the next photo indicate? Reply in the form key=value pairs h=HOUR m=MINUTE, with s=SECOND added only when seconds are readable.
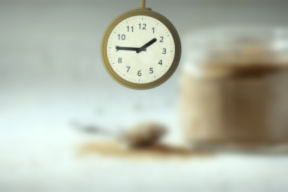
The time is h=1 m=45
